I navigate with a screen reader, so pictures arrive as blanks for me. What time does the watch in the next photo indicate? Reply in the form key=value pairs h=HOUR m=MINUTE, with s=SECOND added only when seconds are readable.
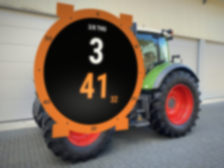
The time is h=3 m=41
